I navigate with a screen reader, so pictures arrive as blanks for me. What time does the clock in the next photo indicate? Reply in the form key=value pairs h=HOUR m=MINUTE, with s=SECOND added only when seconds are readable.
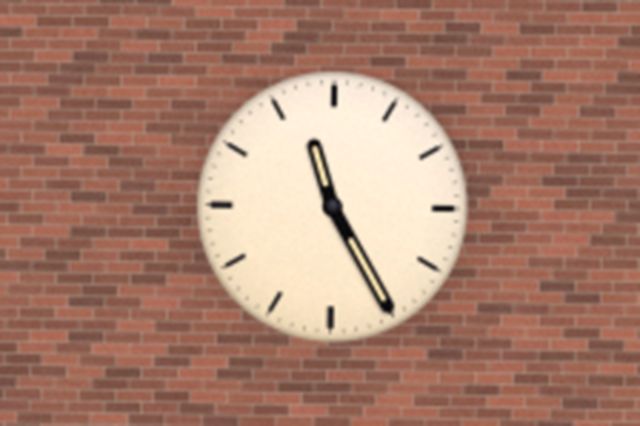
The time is h=11 m=25
